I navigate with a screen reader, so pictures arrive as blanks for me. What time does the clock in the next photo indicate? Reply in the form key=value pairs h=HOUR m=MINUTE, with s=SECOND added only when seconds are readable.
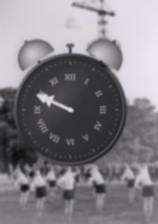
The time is h=9 m=49
